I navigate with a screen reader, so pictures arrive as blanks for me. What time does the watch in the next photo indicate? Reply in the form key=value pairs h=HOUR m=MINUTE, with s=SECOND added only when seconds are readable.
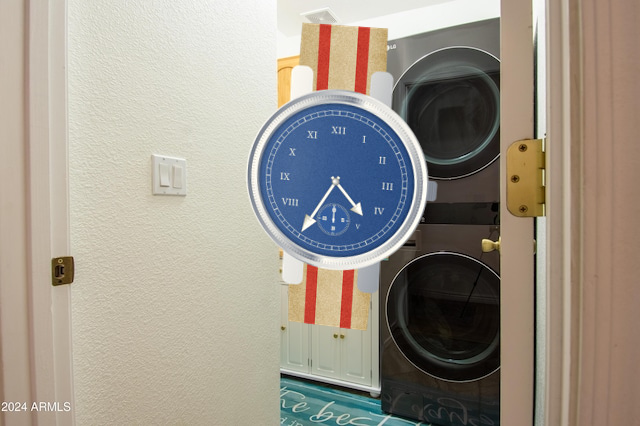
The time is h=4 m=35
